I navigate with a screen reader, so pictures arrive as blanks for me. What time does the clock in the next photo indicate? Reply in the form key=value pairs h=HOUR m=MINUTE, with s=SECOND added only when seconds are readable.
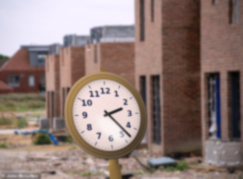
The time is h=2 m=23
